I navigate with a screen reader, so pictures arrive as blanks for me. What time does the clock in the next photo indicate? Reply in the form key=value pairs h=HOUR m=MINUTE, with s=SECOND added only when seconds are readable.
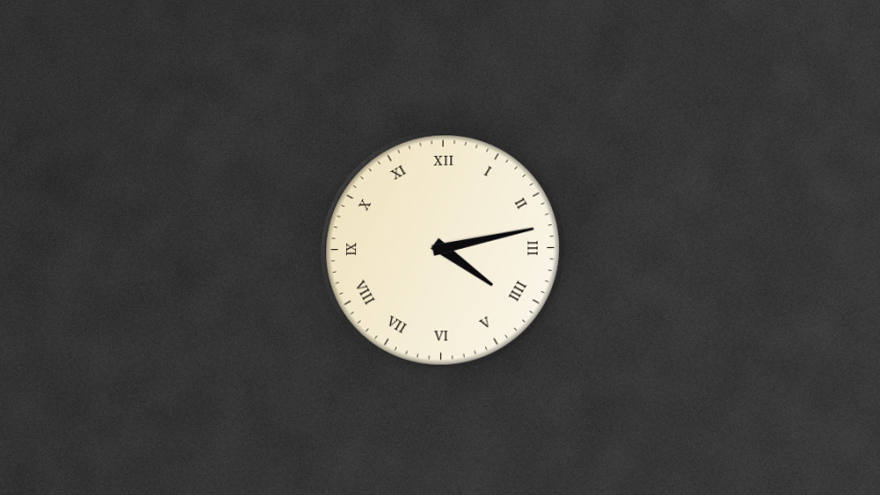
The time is h=4 m=13
